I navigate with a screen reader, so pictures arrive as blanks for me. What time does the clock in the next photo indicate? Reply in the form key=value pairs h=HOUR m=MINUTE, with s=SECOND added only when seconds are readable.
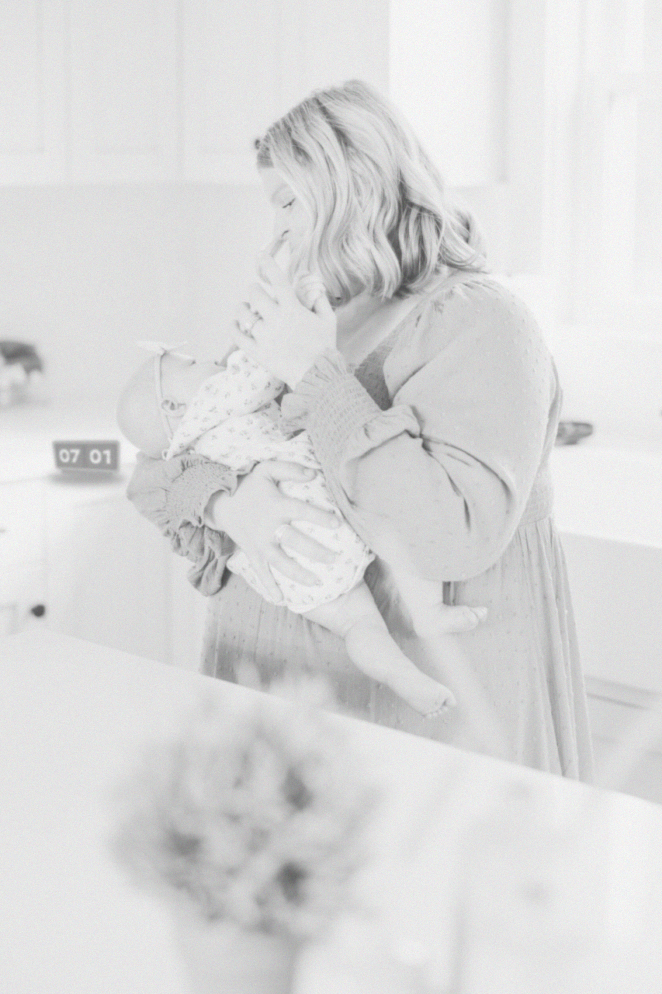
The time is h=7 m=1
